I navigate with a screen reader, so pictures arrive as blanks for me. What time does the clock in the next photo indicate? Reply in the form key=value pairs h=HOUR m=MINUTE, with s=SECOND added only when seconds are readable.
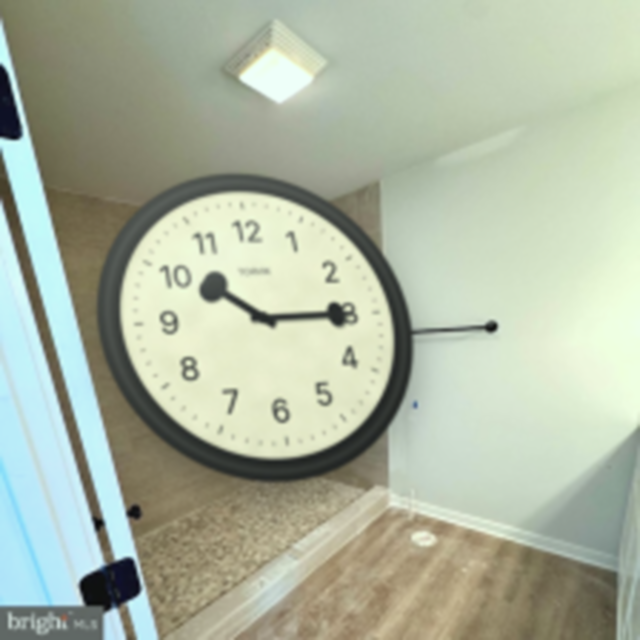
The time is h=10 m=15
